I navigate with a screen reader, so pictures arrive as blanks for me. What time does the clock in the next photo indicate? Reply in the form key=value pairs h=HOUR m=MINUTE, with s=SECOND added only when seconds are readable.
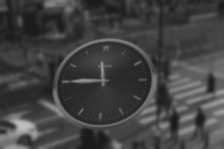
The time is h=11 m=45
